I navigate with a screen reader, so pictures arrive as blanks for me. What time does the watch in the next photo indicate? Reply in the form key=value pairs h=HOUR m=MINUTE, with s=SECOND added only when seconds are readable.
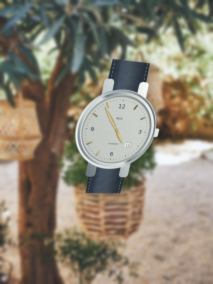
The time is h=4 m=54
